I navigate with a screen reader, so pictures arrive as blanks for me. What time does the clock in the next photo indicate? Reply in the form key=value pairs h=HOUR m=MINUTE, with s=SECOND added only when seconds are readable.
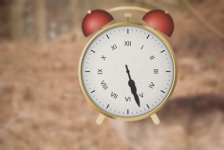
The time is h=5 m=27
